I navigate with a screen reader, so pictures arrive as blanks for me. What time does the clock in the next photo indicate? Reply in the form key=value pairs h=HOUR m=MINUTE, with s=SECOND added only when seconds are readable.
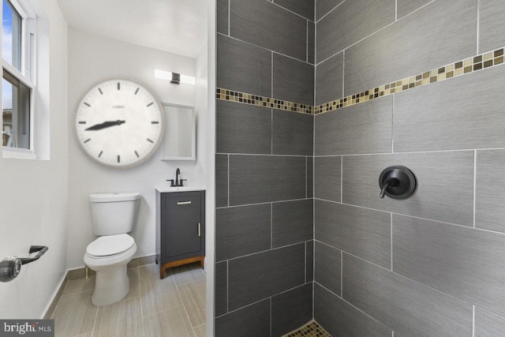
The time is h=8 m=43
